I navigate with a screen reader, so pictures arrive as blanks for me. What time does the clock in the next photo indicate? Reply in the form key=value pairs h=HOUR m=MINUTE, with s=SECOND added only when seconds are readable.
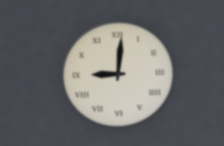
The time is h=9 m=1
